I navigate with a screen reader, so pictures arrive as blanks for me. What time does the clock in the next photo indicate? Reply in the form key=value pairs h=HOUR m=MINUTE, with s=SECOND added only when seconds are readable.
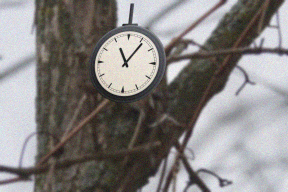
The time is h=11 m=6
